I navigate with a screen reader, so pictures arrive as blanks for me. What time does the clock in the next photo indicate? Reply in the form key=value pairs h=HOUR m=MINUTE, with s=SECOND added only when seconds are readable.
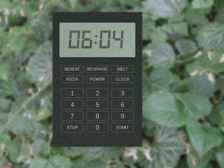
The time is h=6 m=4
